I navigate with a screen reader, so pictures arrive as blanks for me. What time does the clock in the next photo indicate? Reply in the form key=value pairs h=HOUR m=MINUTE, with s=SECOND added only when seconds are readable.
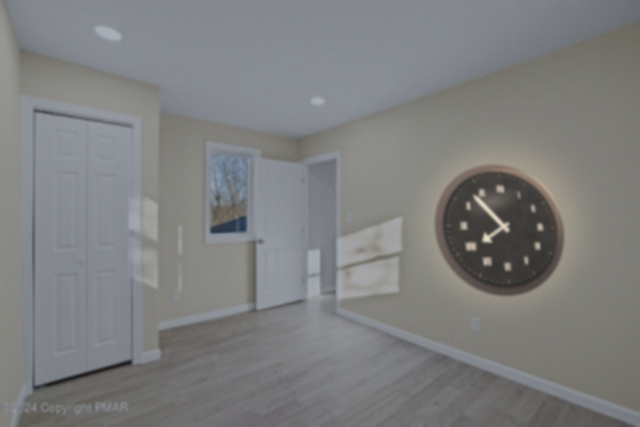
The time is h=7 m=53
